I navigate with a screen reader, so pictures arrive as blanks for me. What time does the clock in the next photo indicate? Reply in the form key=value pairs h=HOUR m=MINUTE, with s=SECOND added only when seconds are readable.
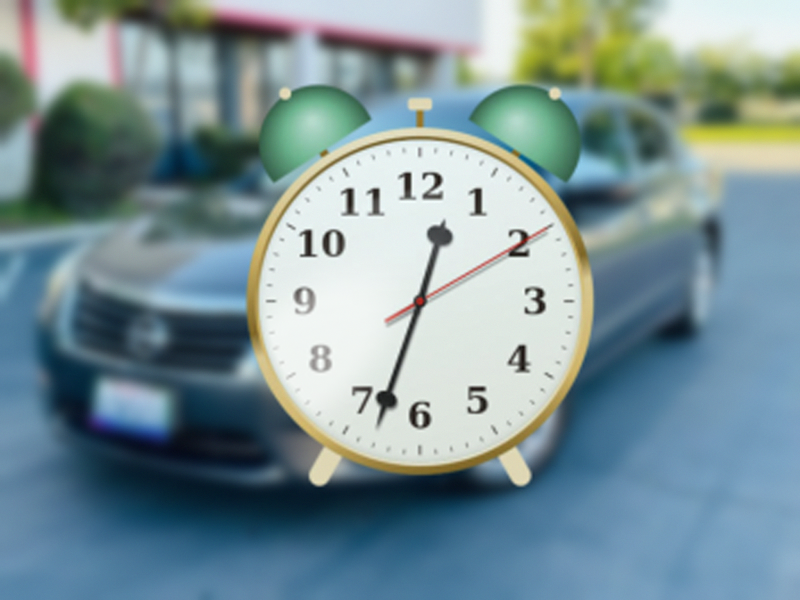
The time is h=12 m=33 s=10
